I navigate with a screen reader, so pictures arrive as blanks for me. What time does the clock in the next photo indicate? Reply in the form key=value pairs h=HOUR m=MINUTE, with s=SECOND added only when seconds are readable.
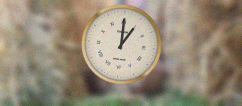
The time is h=1 m=0
